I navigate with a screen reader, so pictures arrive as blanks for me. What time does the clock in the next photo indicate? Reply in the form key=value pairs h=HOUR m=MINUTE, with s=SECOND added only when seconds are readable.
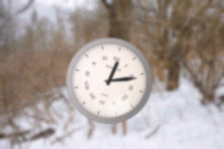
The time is h=12 m=11
